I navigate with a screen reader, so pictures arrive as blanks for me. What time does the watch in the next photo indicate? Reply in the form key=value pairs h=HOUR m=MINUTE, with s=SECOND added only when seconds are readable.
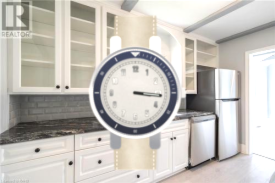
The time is h=3 m=16
